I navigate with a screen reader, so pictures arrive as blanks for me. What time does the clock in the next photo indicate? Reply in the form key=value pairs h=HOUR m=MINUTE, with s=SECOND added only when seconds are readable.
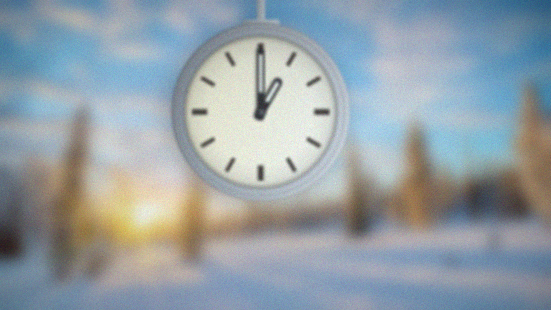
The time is h=1 m=0
